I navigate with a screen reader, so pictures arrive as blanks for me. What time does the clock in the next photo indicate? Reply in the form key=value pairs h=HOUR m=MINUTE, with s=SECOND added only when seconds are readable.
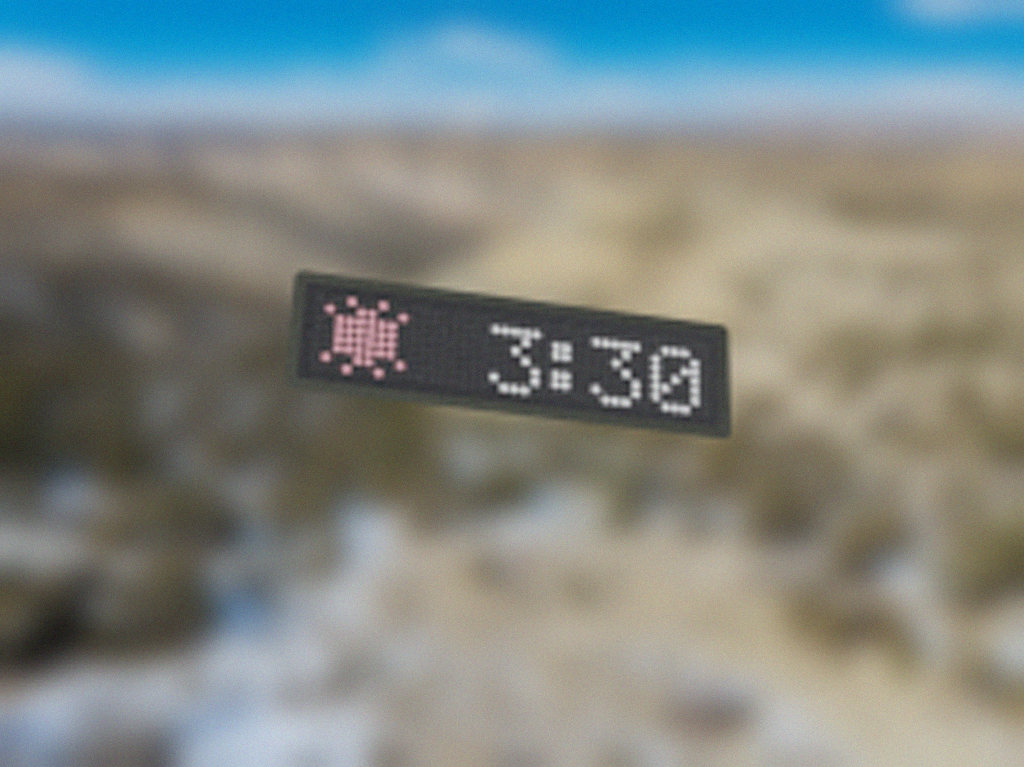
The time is h=3 m=30
